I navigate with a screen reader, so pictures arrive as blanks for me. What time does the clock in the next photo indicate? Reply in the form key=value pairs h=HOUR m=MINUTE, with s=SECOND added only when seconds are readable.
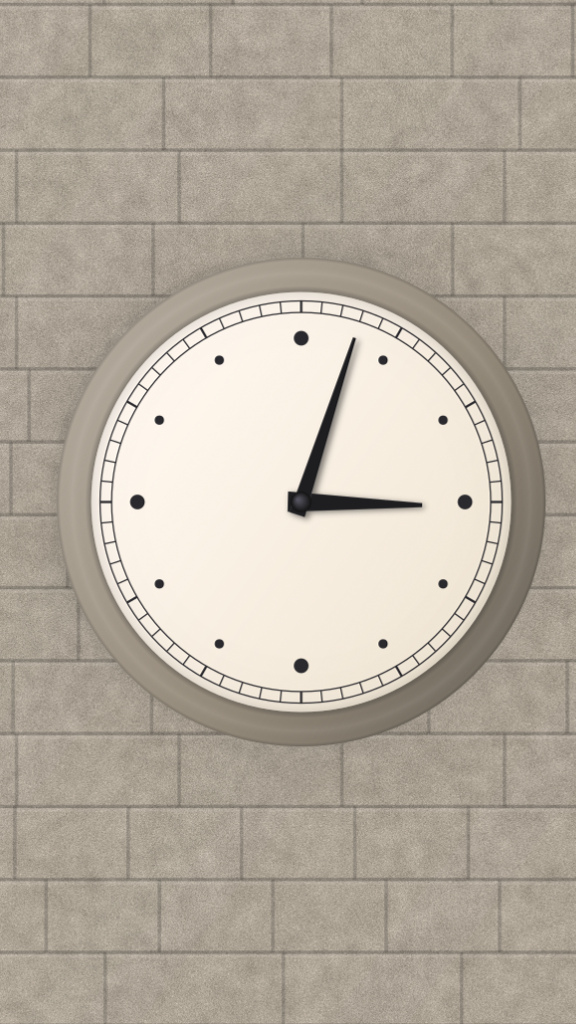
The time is h=3 m=3
